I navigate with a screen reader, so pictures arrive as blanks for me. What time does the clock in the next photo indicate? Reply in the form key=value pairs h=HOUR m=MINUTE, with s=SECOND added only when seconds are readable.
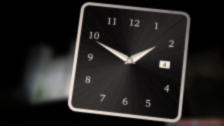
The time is h=1 m=49
